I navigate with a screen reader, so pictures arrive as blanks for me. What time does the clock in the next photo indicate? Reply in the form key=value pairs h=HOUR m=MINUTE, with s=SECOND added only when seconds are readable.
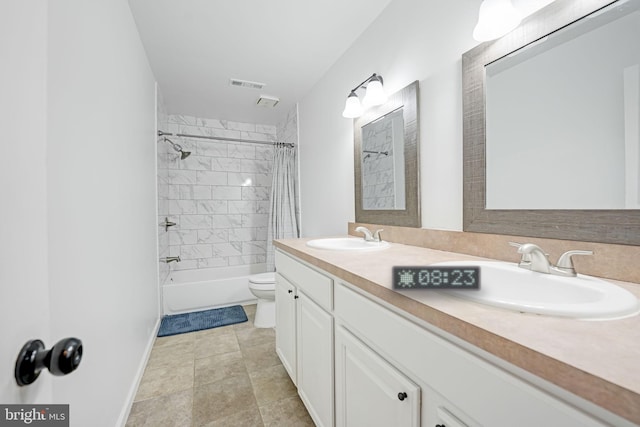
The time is h=8 m=23
